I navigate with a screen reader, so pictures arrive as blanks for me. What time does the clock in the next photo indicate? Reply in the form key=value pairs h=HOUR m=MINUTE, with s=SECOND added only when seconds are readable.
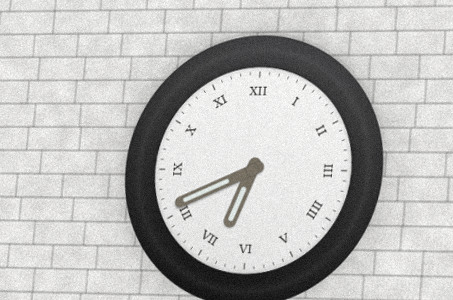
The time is h=6 m=41
